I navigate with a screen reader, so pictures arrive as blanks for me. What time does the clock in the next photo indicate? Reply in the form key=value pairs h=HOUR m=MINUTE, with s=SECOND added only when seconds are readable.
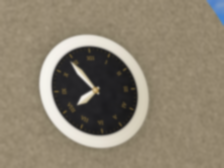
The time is h=7 m=54
